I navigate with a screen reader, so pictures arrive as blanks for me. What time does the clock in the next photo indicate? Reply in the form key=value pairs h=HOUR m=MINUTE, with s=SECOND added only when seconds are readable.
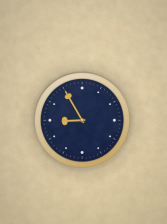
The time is h=8 m=55
